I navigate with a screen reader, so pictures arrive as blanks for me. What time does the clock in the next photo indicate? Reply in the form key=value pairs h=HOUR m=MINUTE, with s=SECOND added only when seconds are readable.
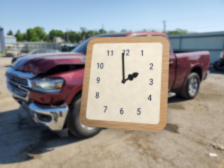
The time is h=1 m=59
